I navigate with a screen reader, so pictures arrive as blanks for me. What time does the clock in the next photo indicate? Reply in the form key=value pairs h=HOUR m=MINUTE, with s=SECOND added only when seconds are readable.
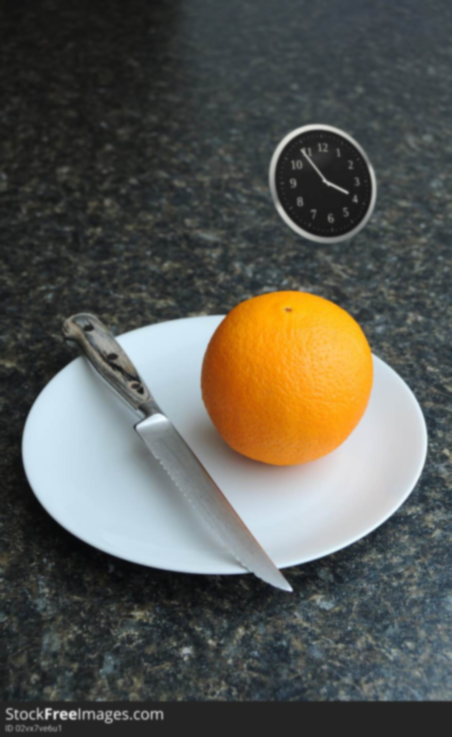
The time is h=3 m=54
